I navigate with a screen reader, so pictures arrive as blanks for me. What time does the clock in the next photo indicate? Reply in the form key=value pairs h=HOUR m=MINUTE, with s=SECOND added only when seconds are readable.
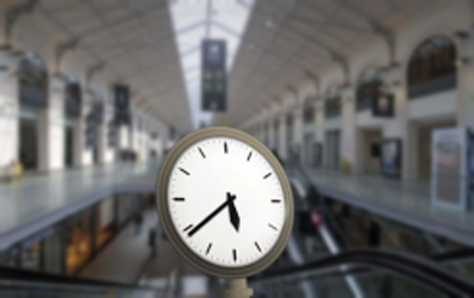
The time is h=5 m=39
